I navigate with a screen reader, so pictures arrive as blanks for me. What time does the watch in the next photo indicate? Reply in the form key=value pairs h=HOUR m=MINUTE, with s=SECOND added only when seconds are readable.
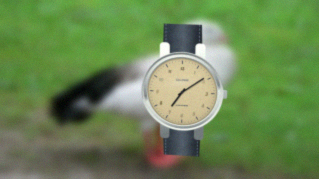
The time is h=7 m=9
